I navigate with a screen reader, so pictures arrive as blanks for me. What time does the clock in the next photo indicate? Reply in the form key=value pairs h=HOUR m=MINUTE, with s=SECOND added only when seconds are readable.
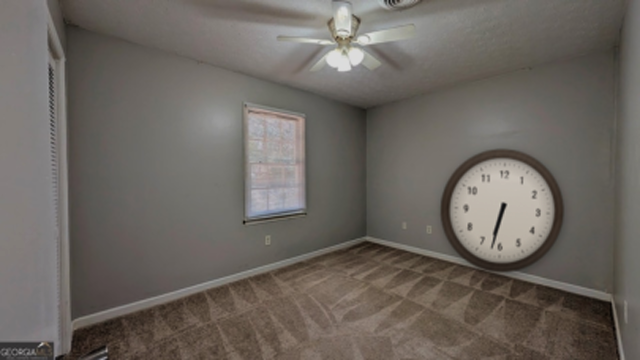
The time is h=6 m=32
